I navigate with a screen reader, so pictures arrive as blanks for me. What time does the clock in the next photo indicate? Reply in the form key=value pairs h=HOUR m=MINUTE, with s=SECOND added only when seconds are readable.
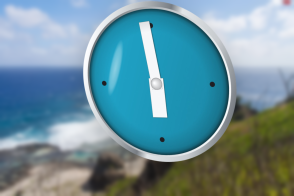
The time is h=5 m=59
